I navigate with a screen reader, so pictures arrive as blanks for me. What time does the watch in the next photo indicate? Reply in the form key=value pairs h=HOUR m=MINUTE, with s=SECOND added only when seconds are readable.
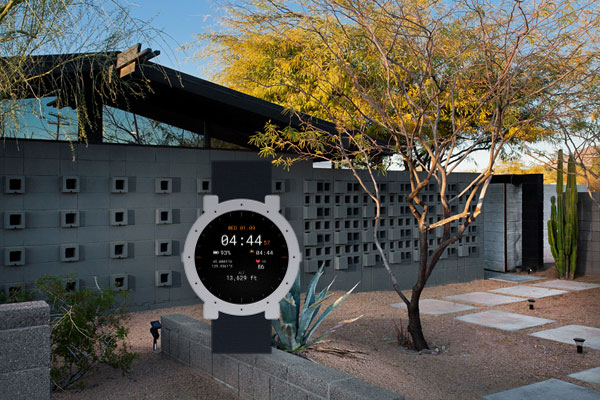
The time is h=4 m=44
